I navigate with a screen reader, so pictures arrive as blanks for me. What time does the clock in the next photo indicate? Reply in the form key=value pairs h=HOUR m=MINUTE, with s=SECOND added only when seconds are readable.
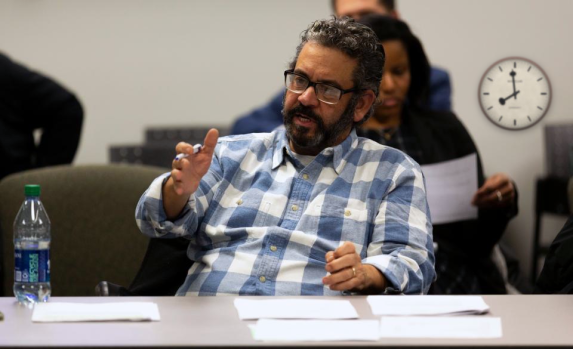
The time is h=7 m=59
